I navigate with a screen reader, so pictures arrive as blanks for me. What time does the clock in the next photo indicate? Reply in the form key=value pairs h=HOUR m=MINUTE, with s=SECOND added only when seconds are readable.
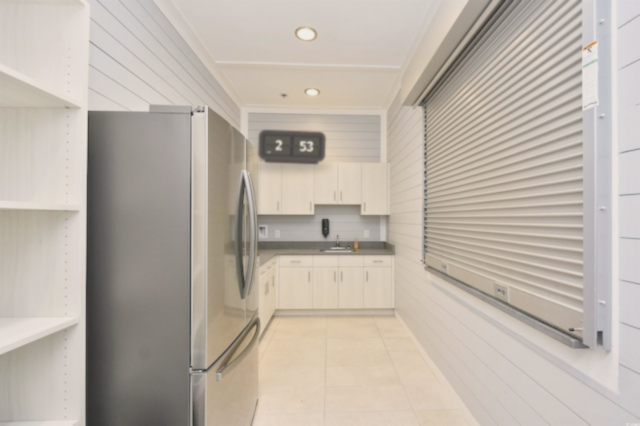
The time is h=2 m=53
